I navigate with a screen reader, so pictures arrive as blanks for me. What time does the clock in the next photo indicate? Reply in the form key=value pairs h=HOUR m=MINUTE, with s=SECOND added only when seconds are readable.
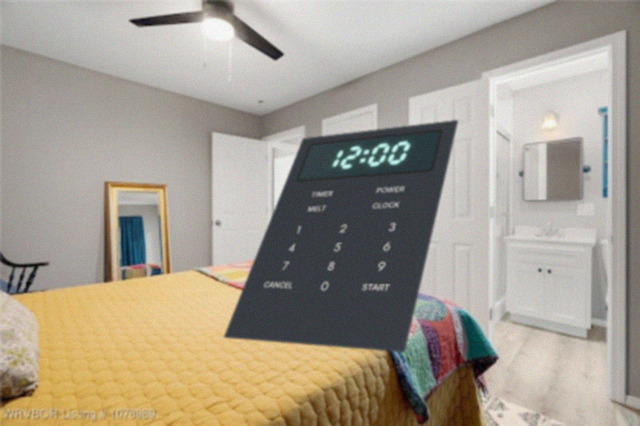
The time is h=12 m=0
